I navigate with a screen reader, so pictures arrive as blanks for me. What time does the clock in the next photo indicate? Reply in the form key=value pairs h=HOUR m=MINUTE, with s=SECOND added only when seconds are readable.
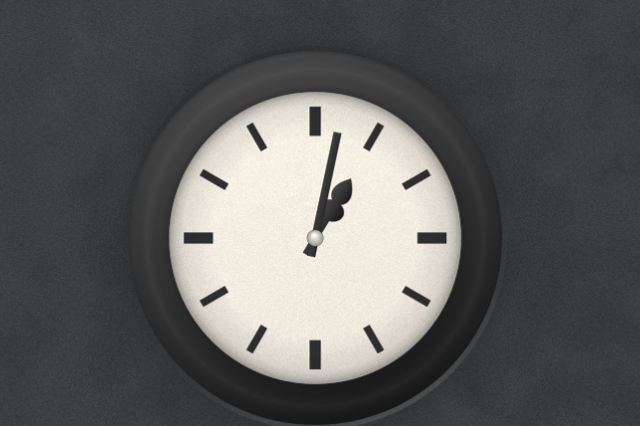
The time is h=1 m=2
